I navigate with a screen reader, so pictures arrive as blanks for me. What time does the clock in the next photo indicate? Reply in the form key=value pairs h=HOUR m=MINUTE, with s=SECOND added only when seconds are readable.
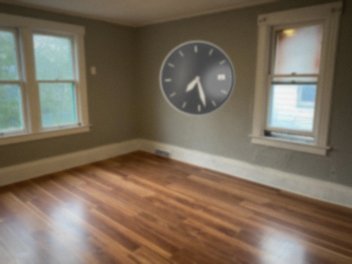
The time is h=7 m=28
